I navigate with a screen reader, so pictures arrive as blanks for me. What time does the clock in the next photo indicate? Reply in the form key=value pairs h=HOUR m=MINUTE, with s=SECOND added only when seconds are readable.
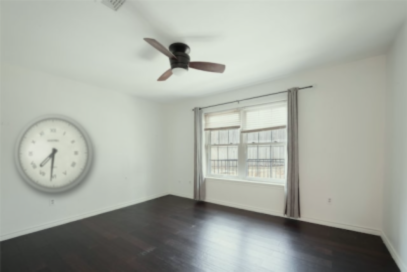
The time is h=7 m=31
